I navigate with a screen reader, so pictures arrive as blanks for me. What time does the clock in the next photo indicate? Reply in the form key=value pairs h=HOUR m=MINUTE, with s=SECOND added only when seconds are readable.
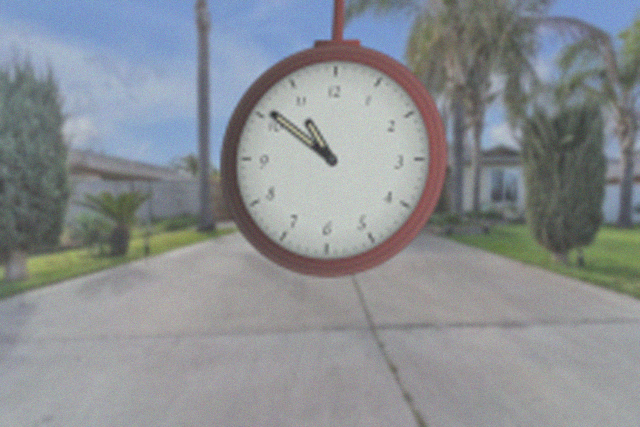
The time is h=10 m=51
